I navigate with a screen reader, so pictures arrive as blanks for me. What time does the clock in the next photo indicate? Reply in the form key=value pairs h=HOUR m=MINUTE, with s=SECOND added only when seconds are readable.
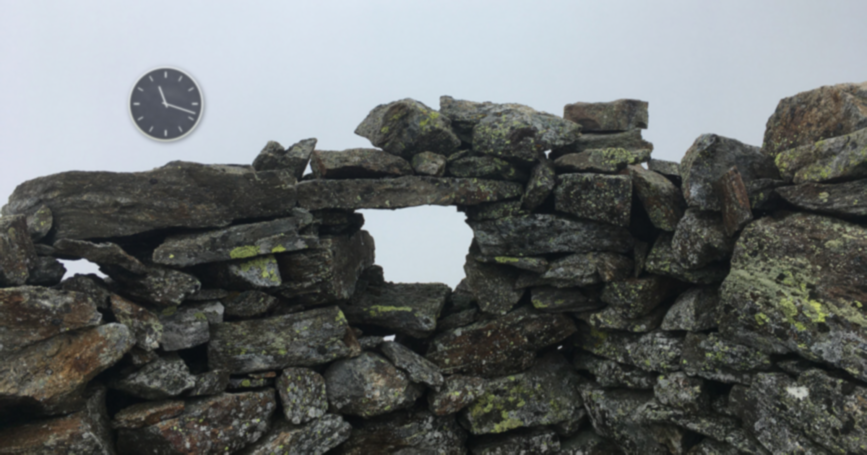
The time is h=11 m=18
